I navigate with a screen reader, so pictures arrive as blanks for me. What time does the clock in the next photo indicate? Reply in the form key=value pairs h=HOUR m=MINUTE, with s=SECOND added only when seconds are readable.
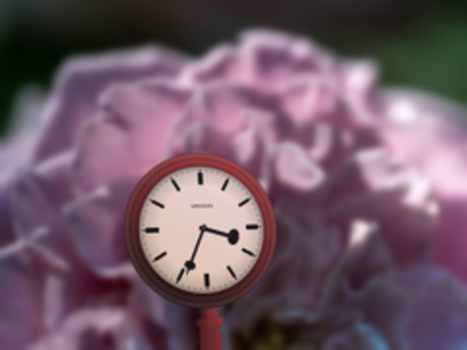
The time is h=3 m=34
